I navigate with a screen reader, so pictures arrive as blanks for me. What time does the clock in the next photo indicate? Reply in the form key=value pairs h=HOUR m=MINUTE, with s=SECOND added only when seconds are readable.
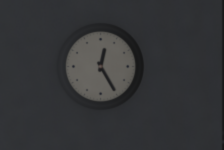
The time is h=12 m=25
